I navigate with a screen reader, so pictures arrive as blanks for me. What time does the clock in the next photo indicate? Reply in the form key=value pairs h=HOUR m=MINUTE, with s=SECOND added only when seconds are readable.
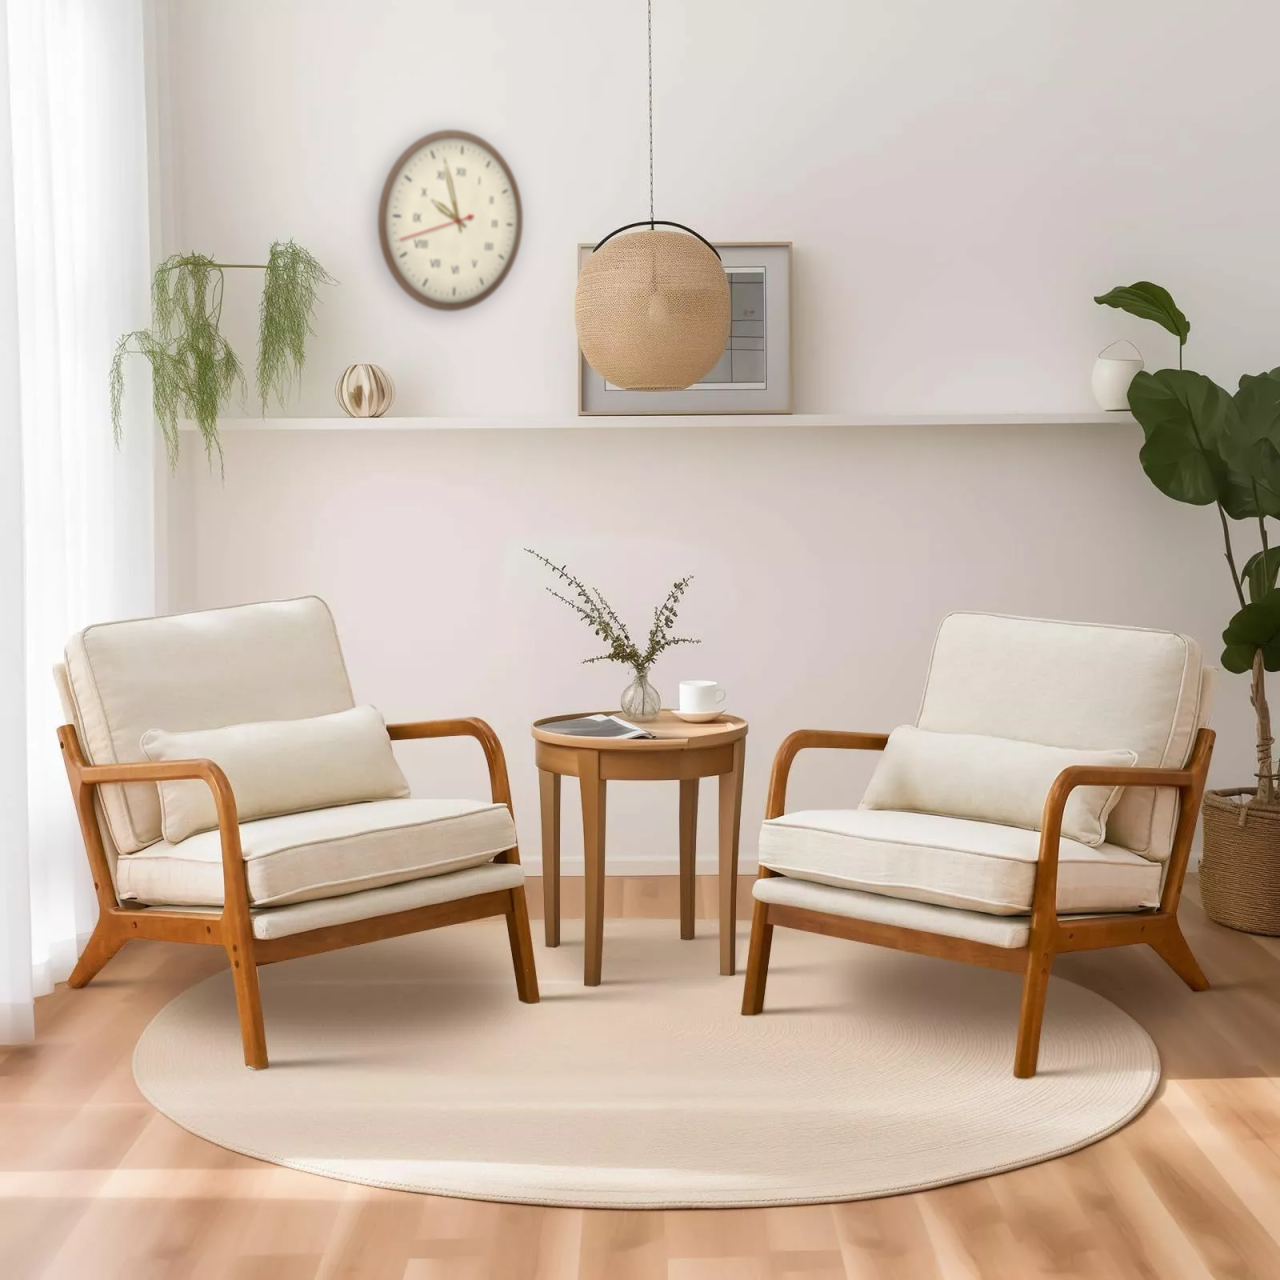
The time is h=9 m=56 s=42
